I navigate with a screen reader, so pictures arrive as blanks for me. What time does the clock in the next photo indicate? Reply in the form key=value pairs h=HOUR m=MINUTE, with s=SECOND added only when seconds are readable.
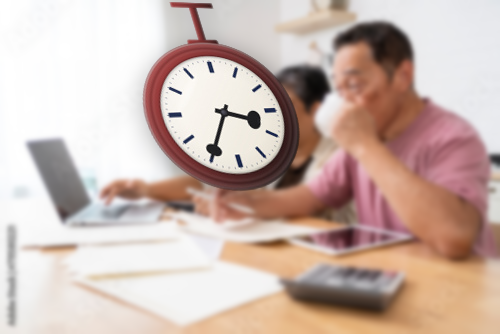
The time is h=3 m=35
